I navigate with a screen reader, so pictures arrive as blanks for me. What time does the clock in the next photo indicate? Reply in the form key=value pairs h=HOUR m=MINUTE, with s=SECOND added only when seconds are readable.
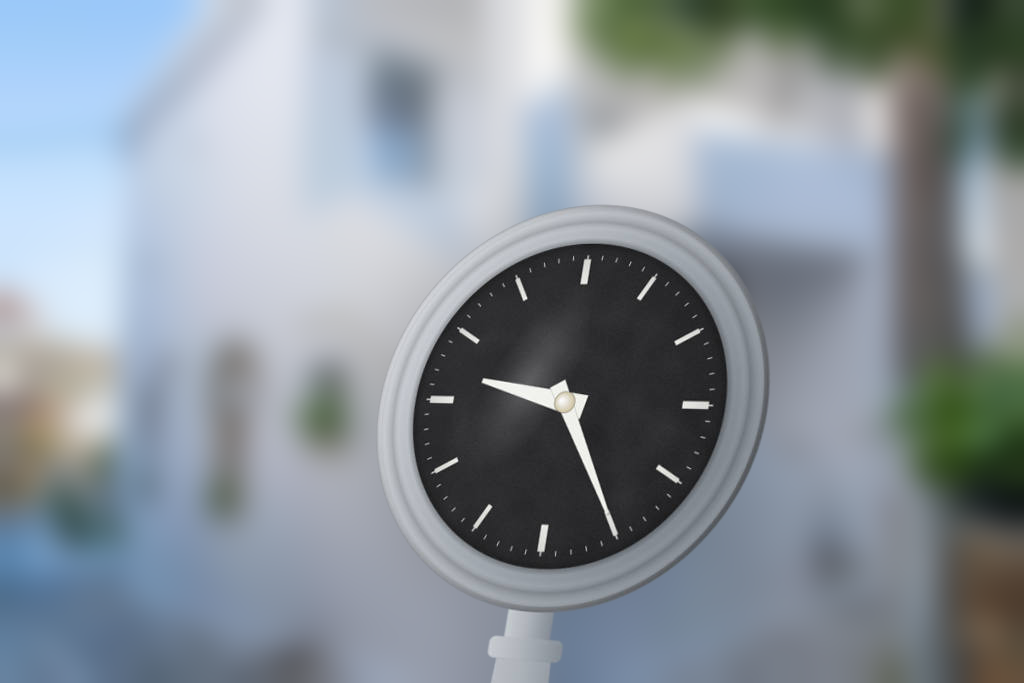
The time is h=9 m=25
